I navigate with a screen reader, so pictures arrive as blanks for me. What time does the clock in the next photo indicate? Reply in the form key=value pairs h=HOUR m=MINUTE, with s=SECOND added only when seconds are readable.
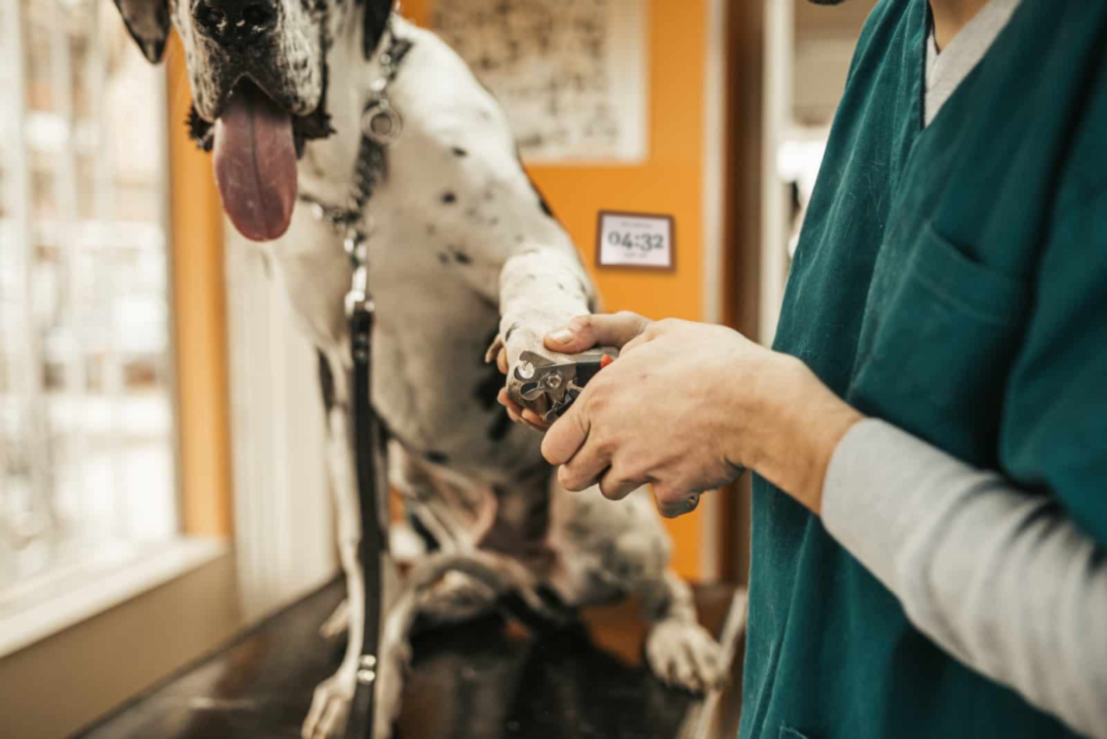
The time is h=4 m=32
